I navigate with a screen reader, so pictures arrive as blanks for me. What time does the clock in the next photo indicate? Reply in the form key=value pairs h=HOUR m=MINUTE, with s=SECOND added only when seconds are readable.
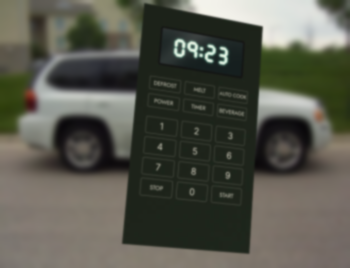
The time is h=9 m=23
